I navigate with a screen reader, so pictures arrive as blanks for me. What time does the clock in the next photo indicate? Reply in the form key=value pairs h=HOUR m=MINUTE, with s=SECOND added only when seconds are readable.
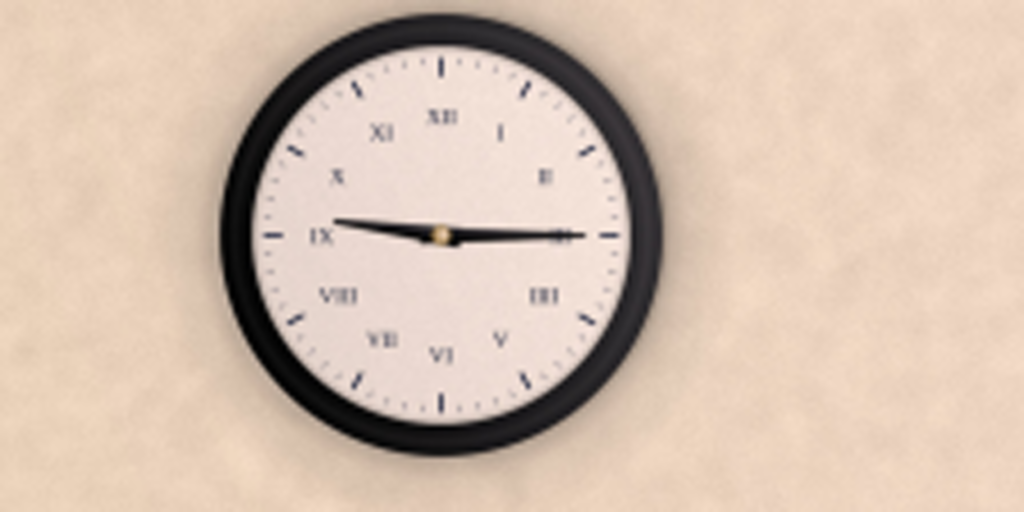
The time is h=9 m=15
